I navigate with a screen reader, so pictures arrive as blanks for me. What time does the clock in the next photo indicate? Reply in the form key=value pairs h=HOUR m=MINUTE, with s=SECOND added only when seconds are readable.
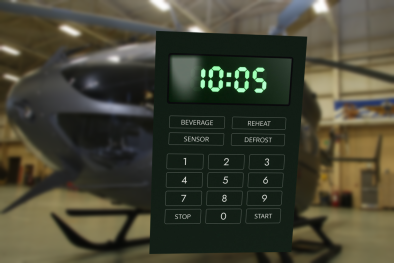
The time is h=10 m=5
